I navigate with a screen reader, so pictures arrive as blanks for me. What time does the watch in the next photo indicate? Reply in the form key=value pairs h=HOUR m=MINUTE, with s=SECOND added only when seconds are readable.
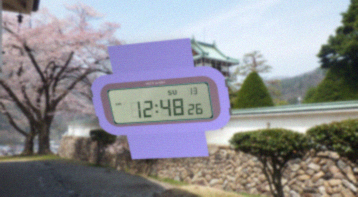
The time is h=12 m=48 s=26
